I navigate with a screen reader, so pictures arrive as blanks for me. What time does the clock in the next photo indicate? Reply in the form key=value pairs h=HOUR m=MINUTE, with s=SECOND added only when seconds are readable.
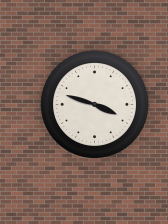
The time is h=3 m=48
